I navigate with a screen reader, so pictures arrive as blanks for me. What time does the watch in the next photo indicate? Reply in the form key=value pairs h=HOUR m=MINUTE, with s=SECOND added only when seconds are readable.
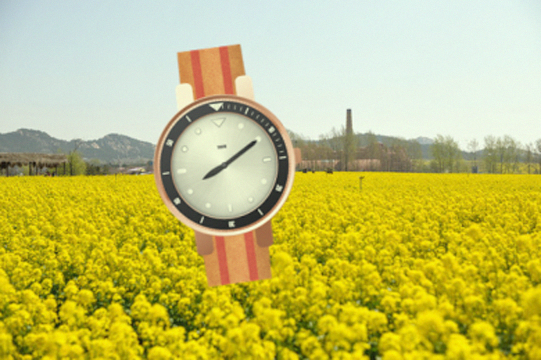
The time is h=8 m=10
